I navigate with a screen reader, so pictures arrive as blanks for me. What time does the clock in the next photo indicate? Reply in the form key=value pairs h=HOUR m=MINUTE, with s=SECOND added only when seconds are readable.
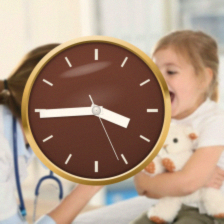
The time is h=3 m=44 s=26
